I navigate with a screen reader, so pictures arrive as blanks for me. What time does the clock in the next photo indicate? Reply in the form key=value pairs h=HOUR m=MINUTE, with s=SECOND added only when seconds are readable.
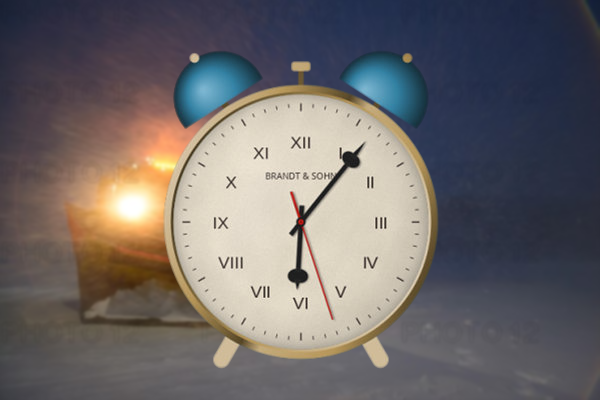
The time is h=6 m=6 s=27
